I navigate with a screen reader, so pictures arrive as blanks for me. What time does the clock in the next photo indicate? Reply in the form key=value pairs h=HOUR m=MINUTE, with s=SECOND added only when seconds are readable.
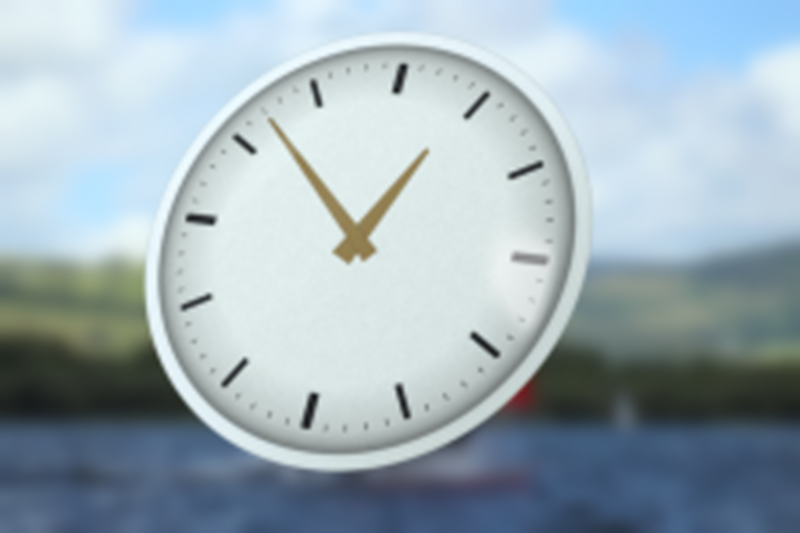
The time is h=12 m=52
